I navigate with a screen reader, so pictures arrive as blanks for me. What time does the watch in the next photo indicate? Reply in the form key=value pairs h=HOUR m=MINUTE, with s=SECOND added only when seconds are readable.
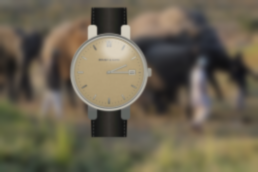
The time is h=2 m=15
